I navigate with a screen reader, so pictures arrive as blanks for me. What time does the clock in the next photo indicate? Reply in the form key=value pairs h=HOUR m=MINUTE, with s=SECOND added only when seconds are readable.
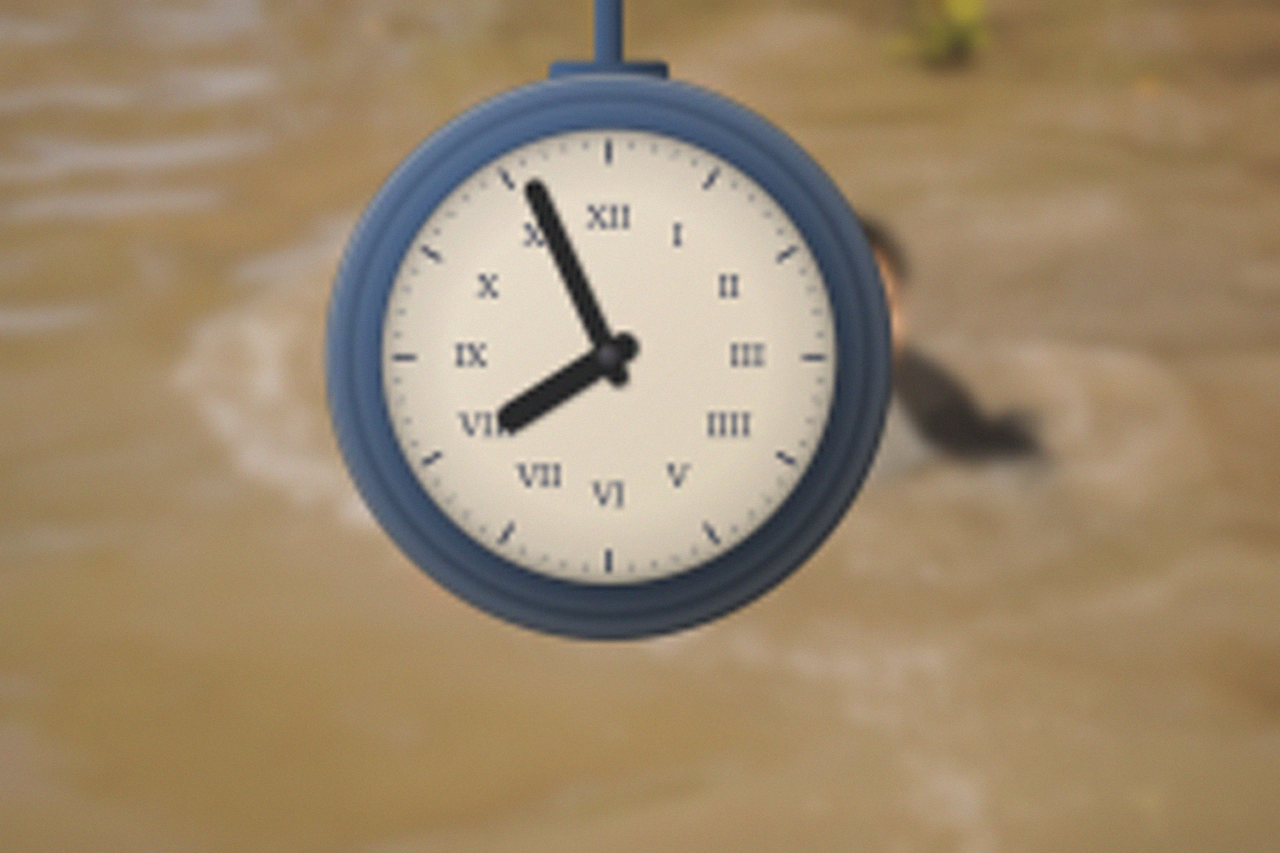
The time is h=7 m=56
